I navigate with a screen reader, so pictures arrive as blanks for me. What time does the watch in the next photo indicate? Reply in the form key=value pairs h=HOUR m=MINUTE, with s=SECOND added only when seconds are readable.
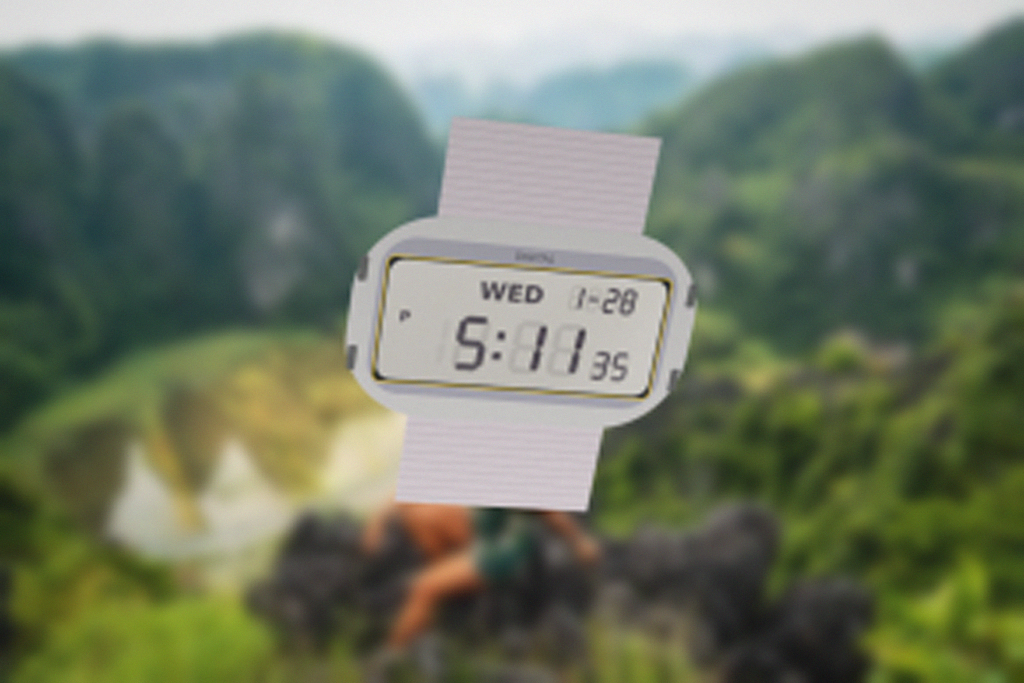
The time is h=5 m=11 s=35
